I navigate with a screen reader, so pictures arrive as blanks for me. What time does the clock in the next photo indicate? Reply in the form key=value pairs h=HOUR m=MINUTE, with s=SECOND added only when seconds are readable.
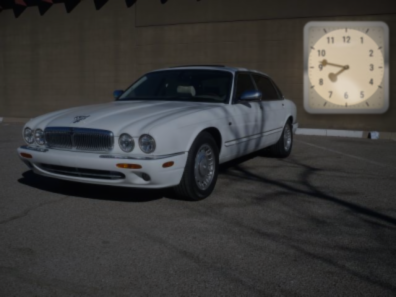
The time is h=7 m=47
